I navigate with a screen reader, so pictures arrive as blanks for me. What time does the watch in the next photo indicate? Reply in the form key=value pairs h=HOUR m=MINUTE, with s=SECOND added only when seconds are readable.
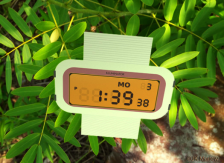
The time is h=1 m=39 s=38
